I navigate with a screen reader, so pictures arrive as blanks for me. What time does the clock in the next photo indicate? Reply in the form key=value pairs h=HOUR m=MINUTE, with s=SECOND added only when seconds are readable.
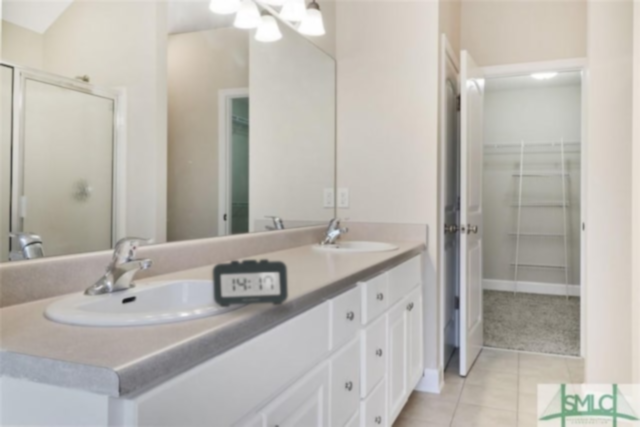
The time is h=14 m=17
